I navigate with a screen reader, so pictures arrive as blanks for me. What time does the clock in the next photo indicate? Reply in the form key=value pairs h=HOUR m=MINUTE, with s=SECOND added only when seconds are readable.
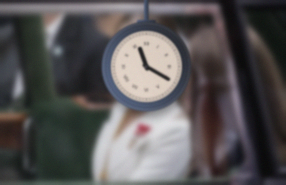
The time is h=11 m=20
